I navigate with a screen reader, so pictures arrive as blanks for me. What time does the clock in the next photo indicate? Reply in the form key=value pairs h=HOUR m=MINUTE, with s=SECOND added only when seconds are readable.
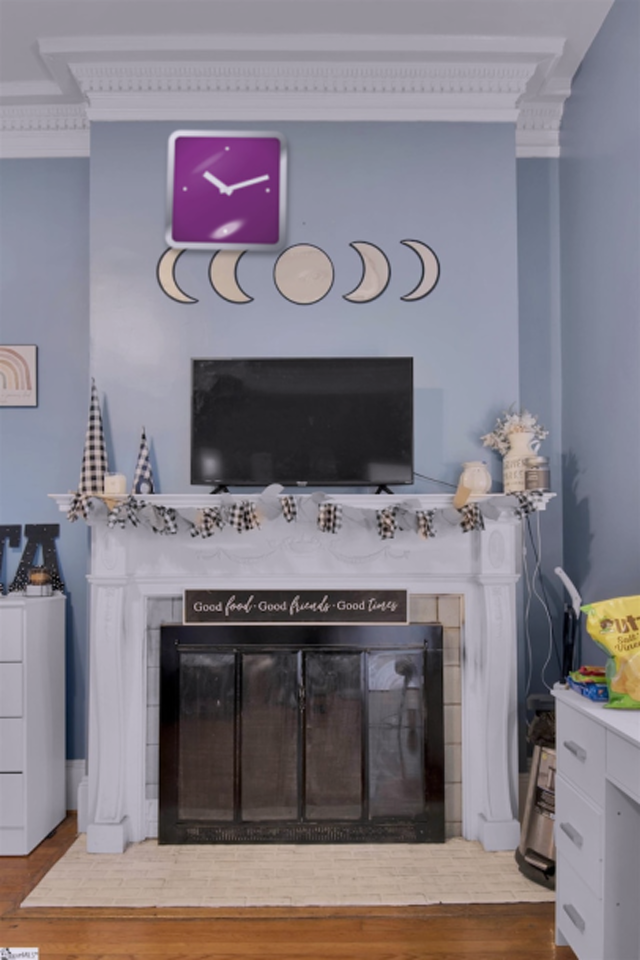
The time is h=10 m=12
